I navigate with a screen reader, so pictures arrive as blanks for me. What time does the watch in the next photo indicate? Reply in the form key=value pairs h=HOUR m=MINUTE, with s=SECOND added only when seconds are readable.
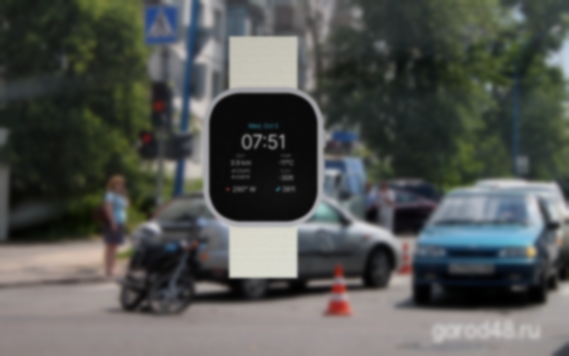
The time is h=7 m=51
